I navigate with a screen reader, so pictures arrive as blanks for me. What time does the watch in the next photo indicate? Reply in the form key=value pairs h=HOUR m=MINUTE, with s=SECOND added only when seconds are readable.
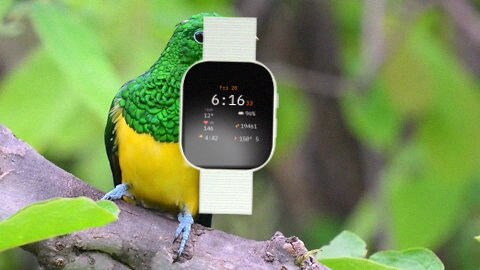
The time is h=6 m=16
